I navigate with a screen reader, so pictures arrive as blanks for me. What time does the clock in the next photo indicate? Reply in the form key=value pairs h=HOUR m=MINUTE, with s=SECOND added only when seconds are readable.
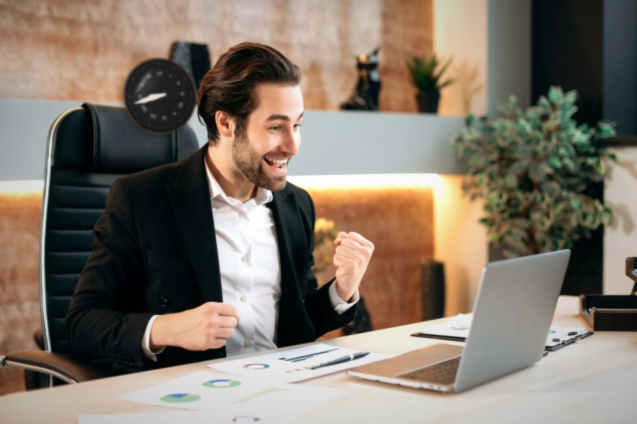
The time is h=8 m=43
